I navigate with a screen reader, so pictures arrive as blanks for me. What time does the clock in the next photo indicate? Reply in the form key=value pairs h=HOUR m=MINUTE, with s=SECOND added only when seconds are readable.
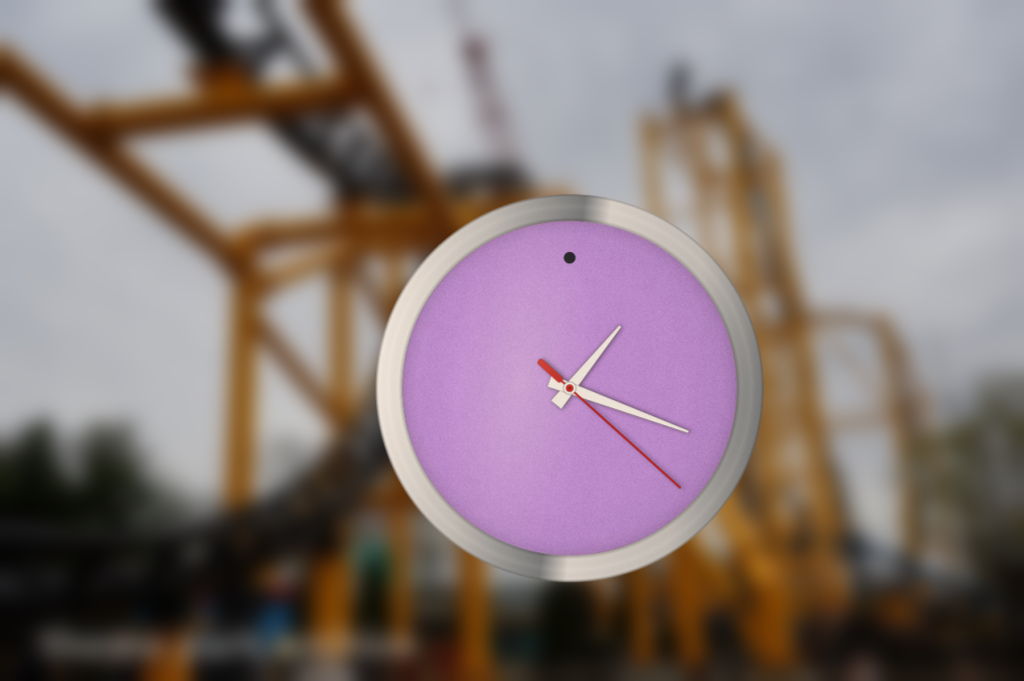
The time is h=1 m=18 s=22
